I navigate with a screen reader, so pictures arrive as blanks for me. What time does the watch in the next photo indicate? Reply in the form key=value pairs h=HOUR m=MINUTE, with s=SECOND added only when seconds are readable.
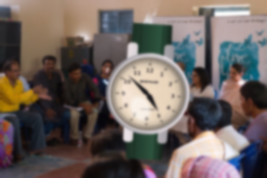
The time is h=4 m=52
